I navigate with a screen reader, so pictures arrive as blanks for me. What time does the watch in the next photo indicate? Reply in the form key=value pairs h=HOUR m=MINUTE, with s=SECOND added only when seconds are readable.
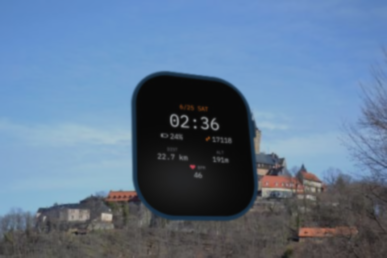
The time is h=2 m=36
